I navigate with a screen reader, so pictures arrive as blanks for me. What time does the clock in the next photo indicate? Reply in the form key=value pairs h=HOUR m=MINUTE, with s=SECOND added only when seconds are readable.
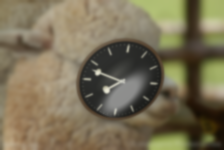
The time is h=7 m=48
